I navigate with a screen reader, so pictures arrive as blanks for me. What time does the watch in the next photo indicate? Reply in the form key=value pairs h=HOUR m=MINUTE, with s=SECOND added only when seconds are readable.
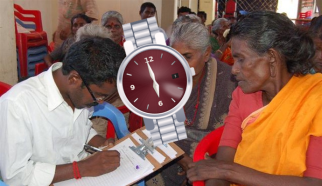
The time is h=5 m=59
